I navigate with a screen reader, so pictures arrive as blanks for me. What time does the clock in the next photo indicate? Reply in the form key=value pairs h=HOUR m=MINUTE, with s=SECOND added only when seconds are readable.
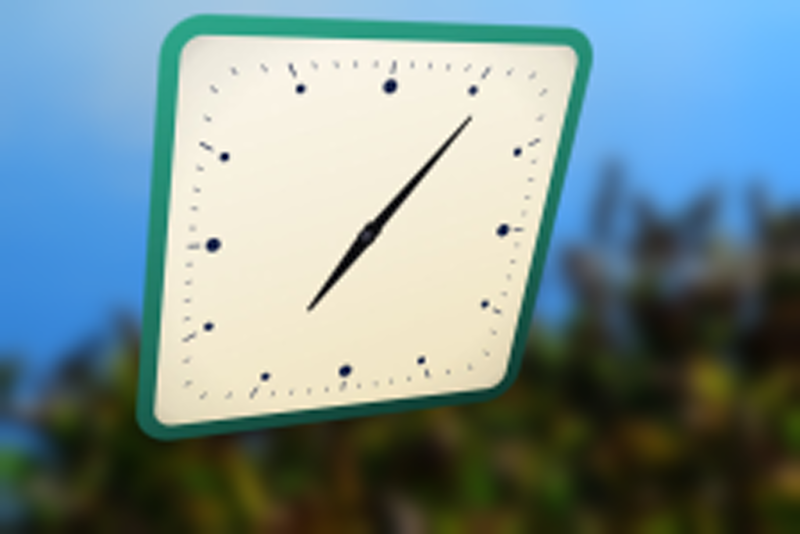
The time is h=7 m=6
